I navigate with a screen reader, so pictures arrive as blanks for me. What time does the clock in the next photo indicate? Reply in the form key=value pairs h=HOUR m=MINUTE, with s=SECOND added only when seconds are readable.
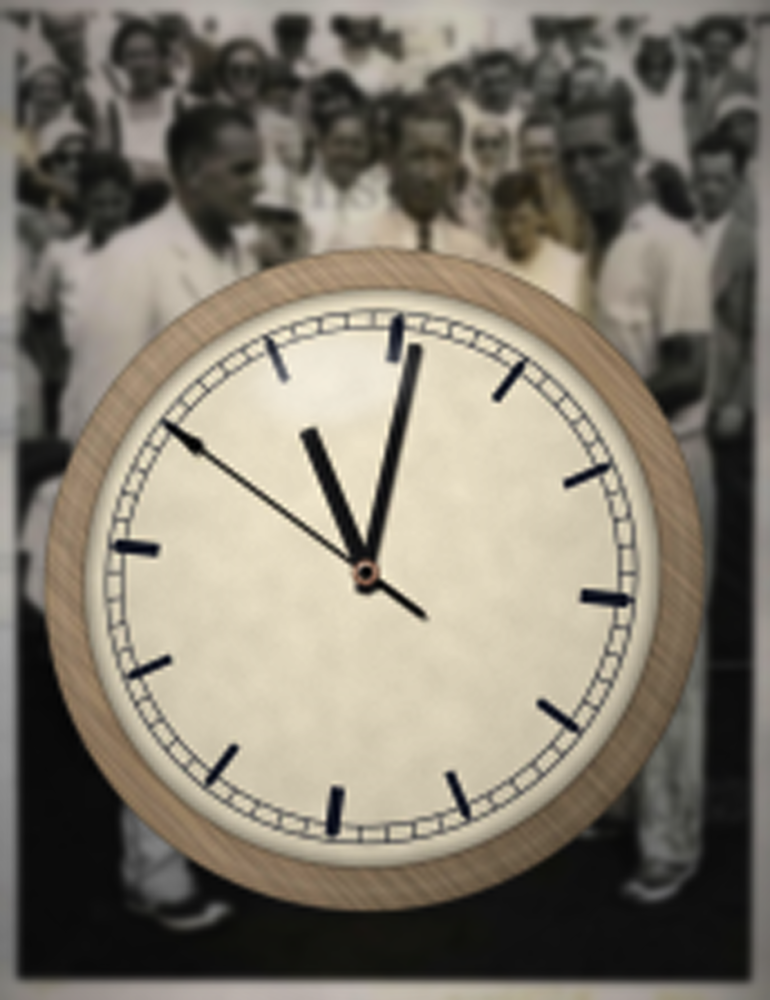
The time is h=11 m=0 s=50
